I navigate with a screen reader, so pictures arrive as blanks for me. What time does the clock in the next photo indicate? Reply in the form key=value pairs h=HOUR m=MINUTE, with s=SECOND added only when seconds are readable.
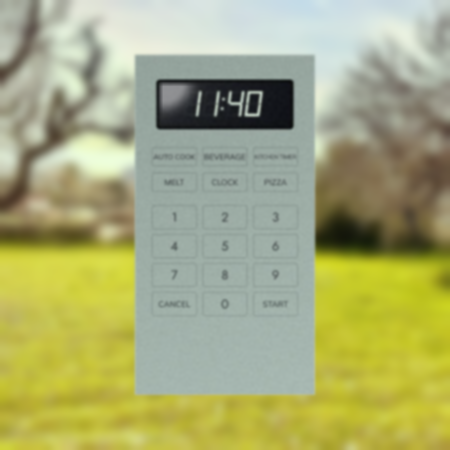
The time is h=11 m=40
